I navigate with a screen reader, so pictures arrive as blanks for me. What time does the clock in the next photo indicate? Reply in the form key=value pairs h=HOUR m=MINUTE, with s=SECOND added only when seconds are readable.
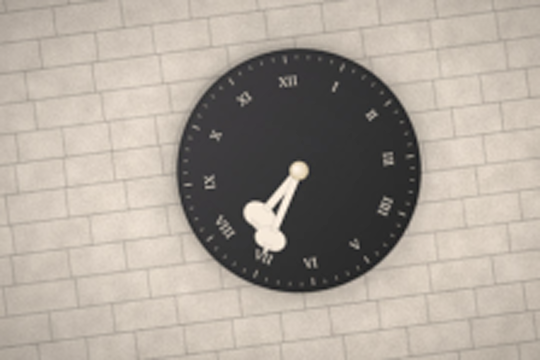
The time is h=7 m=35
